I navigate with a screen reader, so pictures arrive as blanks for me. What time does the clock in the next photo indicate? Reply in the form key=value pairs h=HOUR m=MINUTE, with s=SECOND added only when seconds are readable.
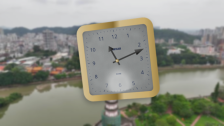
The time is h=11 m=12
